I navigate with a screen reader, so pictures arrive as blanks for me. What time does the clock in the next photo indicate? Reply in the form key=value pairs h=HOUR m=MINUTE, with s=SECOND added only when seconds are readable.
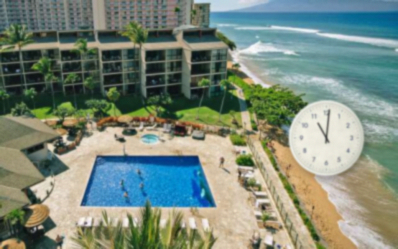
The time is h=11 m=1
